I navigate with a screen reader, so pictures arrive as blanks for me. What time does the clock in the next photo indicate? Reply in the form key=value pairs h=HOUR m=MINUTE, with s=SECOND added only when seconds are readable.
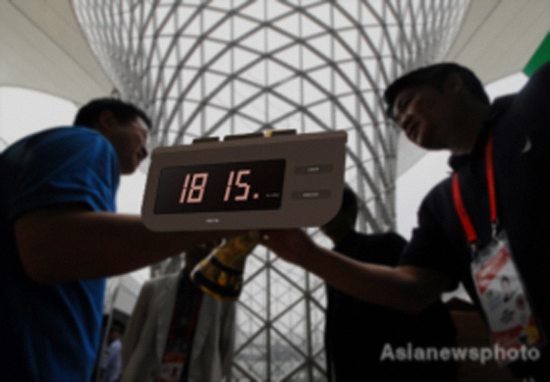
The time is h=18 m=15
